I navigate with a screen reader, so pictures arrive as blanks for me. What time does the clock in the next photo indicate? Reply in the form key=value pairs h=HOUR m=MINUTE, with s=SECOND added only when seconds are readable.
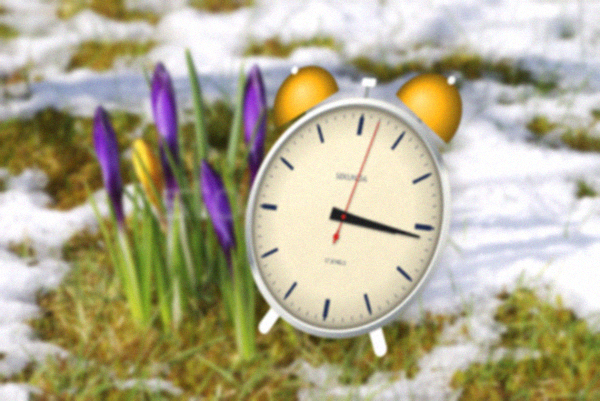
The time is h=3 m=16 s=2
